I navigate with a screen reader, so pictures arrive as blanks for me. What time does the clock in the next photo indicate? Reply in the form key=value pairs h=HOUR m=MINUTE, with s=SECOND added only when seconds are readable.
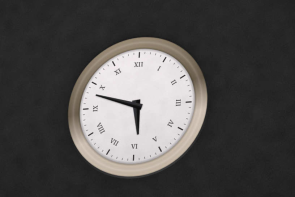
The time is h=5 m=48
